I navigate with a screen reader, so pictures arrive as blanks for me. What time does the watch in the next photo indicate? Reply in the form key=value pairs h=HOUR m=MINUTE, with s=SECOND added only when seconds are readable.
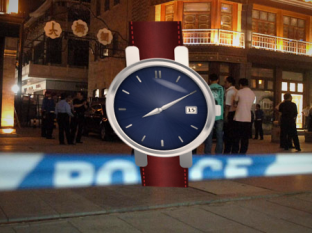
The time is h=8 m=10
